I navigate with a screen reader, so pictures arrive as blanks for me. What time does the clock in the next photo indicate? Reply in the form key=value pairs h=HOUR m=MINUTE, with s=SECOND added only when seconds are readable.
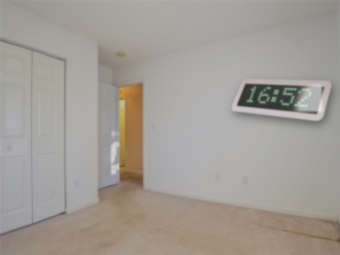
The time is h=16 m=52
